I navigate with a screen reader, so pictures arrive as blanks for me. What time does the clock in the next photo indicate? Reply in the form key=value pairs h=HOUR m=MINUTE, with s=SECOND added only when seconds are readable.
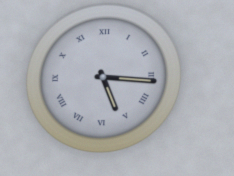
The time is h=5 m=16
